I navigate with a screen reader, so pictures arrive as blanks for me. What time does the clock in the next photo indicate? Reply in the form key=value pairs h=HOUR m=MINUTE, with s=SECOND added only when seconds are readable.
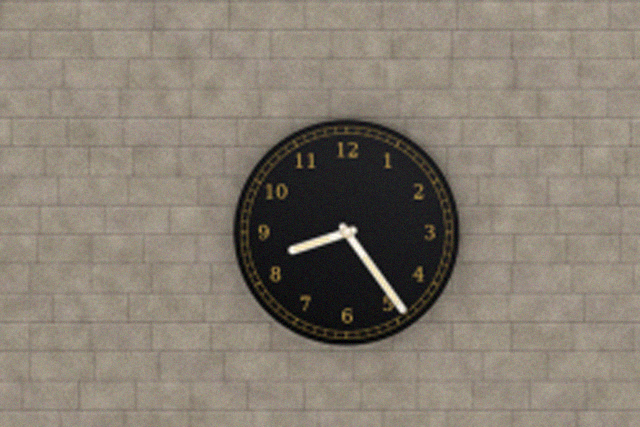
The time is h=8 m=24
